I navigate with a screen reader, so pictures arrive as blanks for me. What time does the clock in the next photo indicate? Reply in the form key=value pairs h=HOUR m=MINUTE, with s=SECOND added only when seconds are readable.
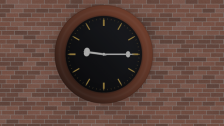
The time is h=9 m=15
